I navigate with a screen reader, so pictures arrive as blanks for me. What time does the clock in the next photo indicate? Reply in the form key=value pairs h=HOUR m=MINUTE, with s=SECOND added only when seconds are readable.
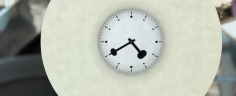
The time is h=4 m=40
